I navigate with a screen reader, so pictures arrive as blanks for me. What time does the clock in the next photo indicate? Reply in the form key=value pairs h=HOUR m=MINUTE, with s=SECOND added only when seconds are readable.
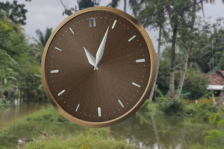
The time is h=11 m=4
